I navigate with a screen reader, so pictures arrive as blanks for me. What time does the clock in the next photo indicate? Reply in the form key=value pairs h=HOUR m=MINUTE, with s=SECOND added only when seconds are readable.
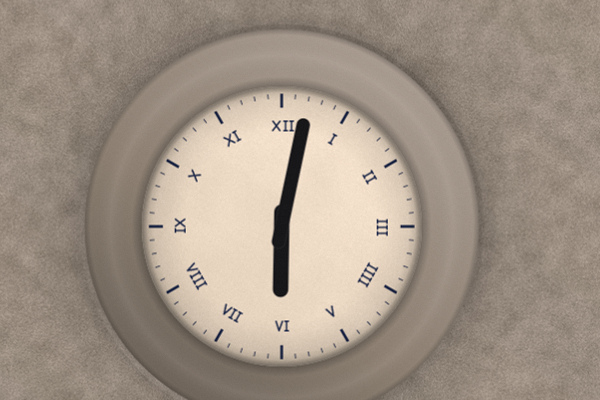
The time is h=6 m=2
